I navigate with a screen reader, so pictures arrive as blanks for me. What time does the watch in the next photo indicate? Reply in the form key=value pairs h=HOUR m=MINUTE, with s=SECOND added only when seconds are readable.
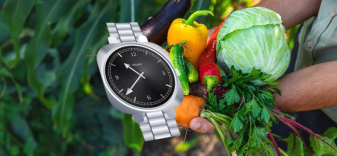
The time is h=10 m=38
